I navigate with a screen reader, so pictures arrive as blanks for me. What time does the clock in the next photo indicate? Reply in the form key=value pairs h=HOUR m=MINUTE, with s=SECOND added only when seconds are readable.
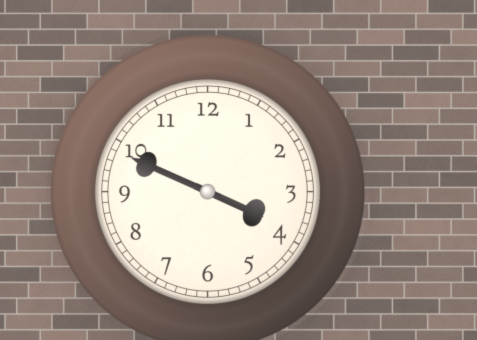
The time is h=3 m=49
